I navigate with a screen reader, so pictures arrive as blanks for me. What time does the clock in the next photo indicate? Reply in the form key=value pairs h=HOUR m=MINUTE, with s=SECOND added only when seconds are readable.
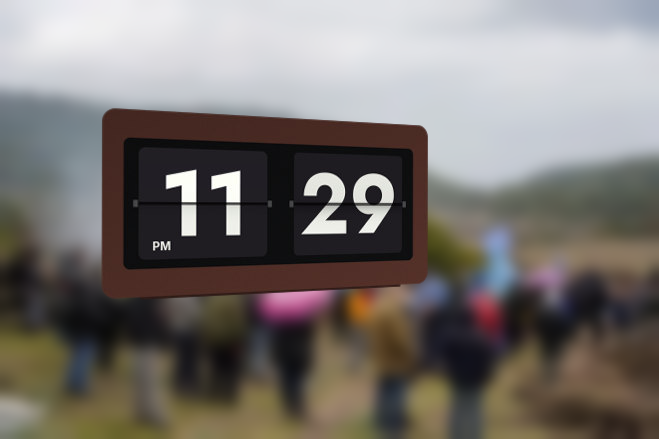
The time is h=11 m=29
